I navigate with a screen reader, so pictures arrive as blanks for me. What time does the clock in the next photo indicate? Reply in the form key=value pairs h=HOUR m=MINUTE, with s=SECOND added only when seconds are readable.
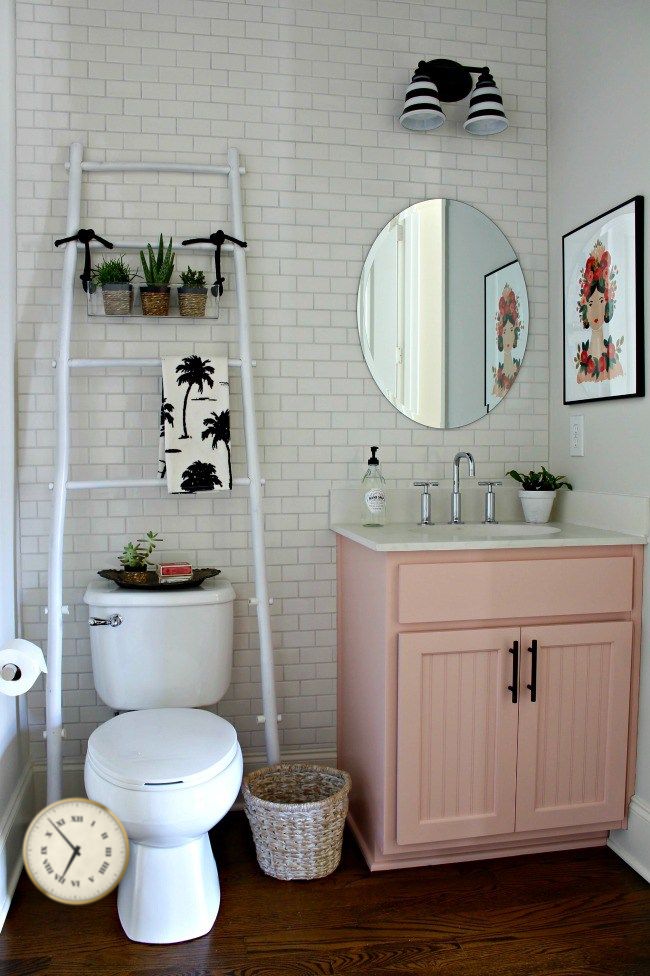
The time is h=6 m=53
